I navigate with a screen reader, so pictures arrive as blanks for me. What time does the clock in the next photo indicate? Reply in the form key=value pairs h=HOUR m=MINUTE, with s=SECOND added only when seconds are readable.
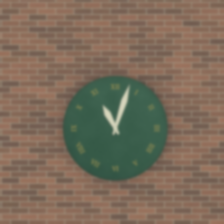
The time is h=11 m=3
